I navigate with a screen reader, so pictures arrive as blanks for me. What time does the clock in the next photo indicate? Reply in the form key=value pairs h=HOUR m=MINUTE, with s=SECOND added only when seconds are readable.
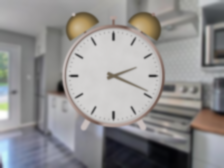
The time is h=2 m=19
